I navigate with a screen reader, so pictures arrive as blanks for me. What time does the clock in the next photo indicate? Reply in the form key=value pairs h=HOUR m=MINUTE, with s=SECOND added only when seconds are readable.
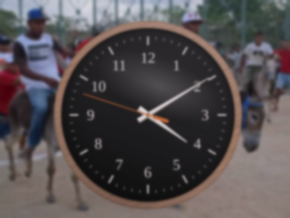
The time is h=4 m=9 s=48
